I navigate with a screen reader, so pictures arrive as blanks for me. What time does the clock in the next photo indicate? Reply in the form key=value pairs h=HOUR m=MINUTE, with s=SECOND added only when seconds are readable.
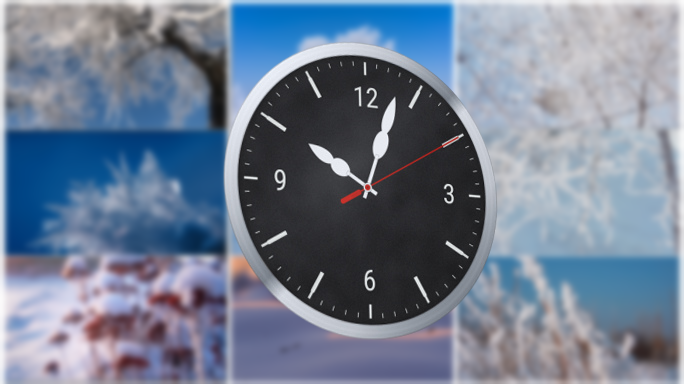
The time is h=10 m=3 s=10
